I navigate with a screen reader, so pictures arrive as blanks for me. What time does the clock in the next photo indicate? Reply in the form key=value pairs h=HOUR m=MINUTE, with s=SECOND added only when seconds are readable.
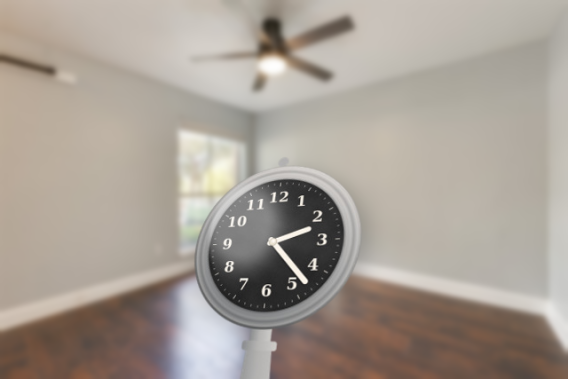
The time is h=2 m=23
